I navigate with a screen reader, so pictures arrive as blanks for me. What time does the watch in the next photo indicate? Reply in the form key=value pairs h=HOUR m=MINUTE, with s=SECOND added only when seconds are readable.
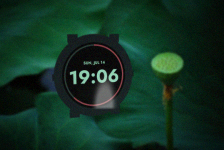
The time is h=19 m=6
